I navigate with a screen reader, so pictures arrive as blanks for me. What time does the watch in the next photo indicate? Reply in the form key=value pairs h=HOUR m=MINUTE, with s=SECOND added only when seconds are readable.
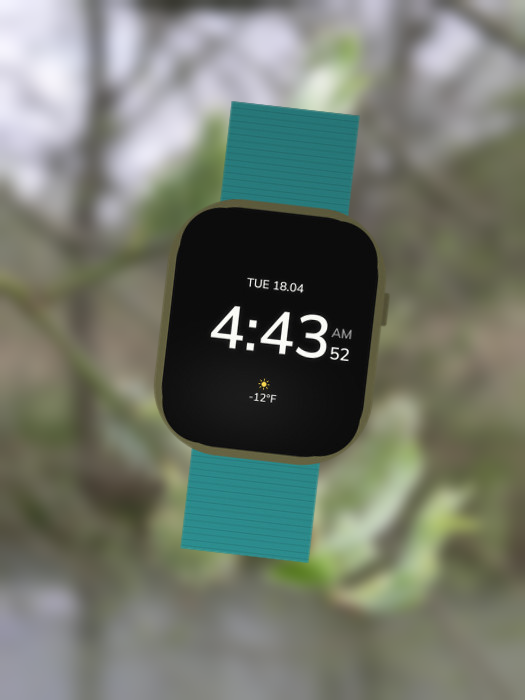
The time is h=4 m=43 s=52
